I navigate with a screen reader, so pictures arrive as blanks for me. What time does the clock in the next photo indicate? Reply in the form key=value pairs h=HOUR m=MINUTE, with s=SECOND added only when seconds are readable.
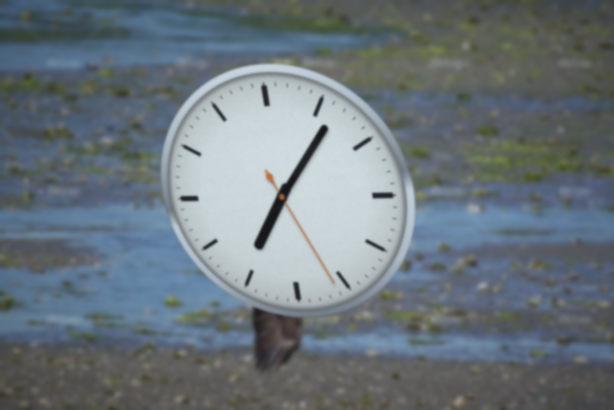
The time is h=7 m=6 s=26
